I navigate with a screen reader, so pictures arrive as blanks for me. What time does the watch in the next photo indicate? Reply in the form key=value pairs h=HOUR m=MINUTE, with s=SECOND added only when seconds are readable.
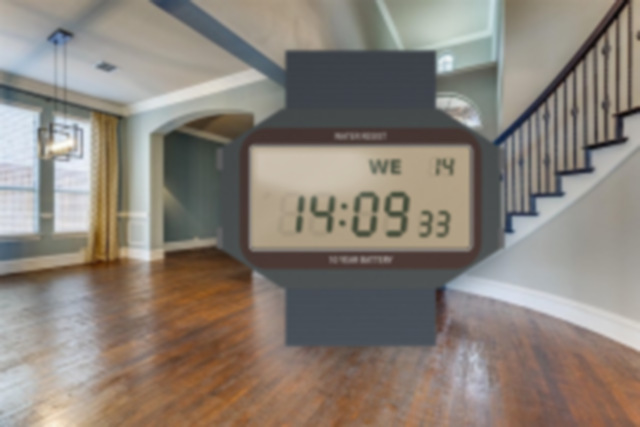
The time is h=14 m=9 s=33
